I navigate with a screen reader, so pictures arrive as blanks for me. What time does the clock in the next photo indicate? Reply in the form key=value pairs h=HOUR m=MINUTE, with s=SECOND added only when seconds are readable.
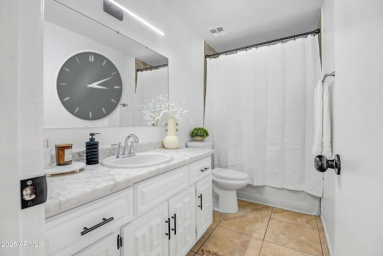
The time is h=3 m=11
